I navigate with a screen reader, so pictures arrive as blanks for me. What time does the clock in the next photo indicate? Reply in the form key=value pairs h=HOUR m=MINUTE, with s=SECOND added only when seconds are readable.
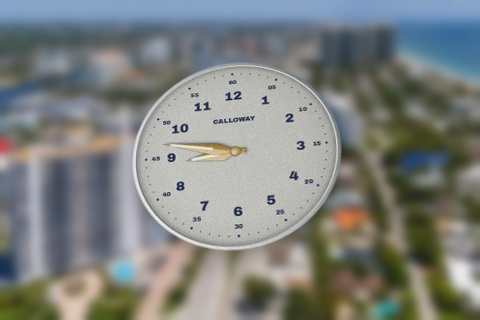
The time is h=8 m=47
